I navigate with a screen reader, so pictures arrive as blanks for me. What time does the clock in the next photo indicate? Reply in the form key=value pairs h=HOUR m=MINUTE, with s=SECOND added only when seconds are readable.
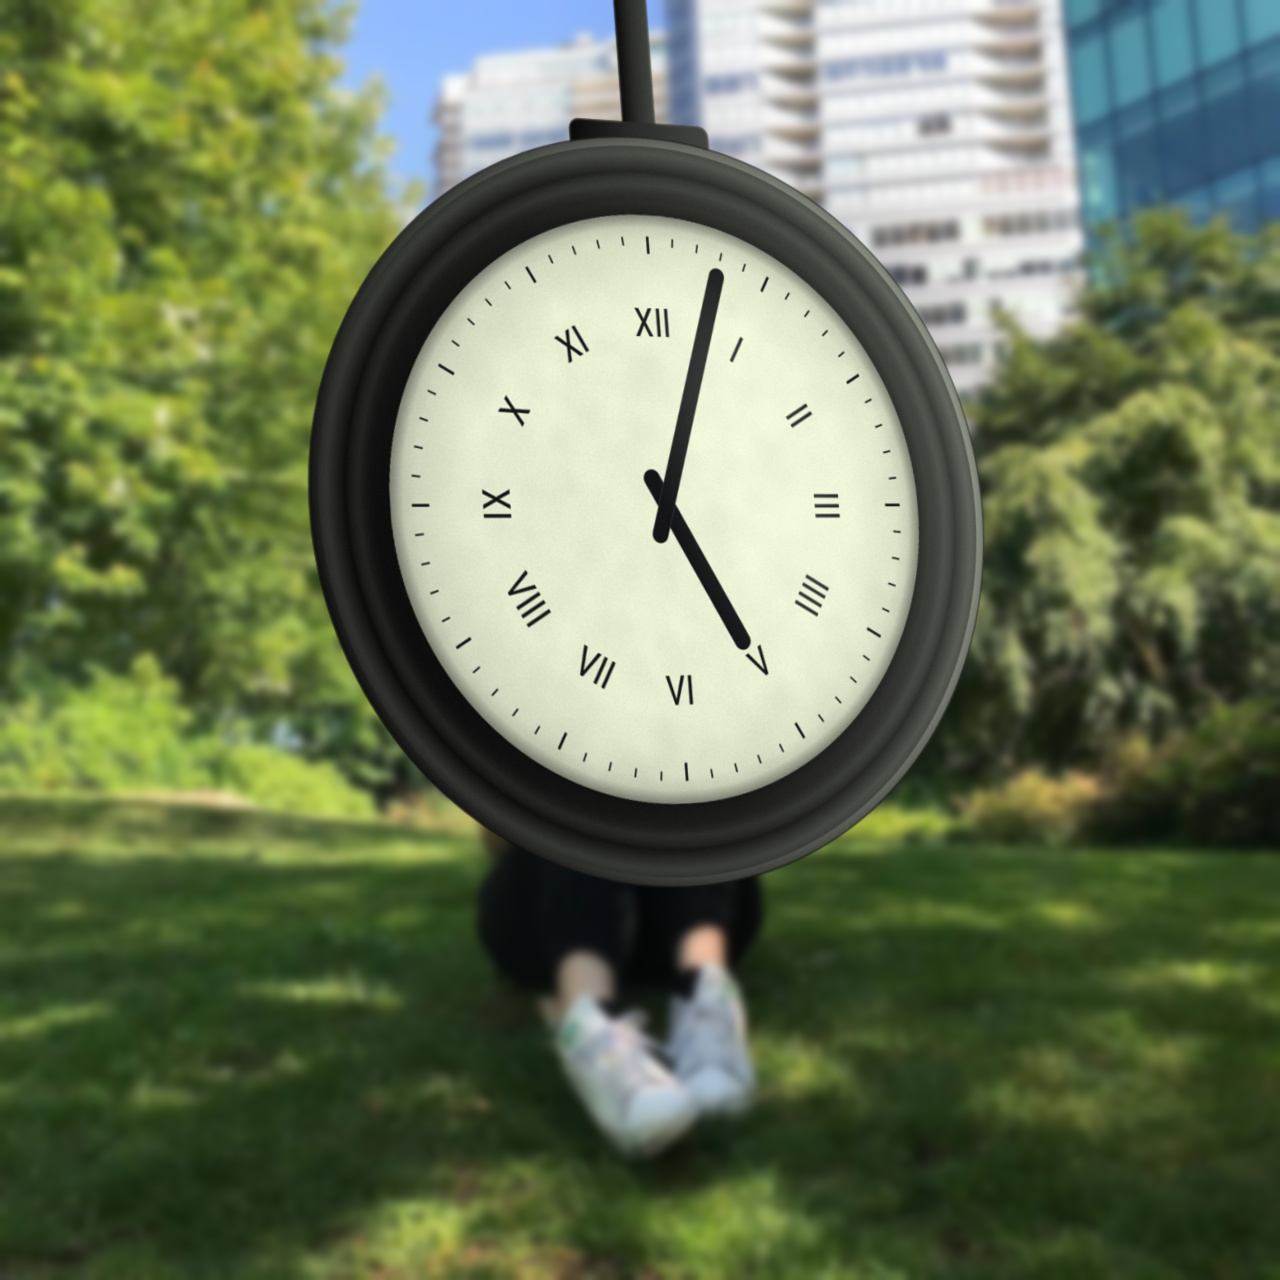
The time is h=5 m=3
